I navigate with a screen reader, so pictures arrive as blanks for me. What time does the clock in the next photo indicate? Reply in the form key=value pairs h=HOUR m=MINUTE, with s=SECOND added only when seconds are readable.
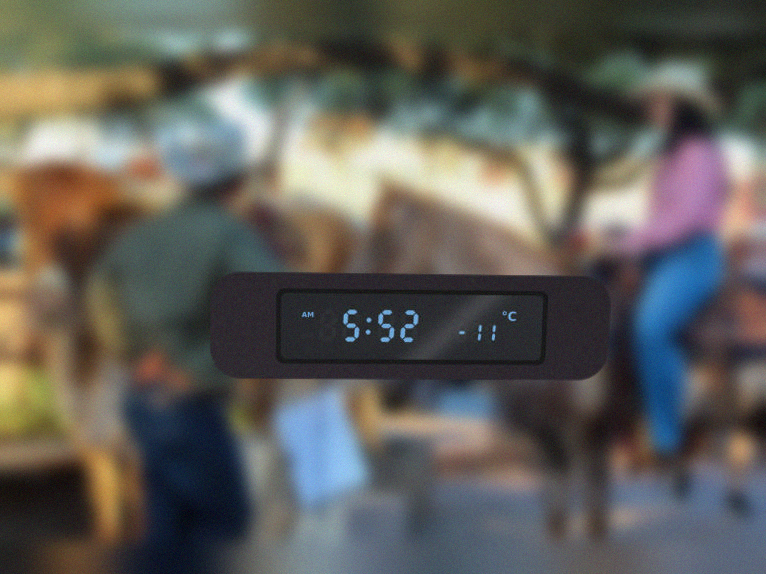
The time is h=5 m=52
